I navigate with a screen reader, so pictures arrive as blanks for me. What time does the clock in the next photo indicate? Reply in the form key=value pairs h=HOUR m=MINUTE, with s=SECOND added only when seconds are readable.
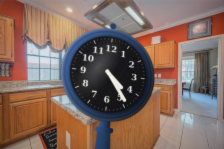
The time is h=4 m=24
